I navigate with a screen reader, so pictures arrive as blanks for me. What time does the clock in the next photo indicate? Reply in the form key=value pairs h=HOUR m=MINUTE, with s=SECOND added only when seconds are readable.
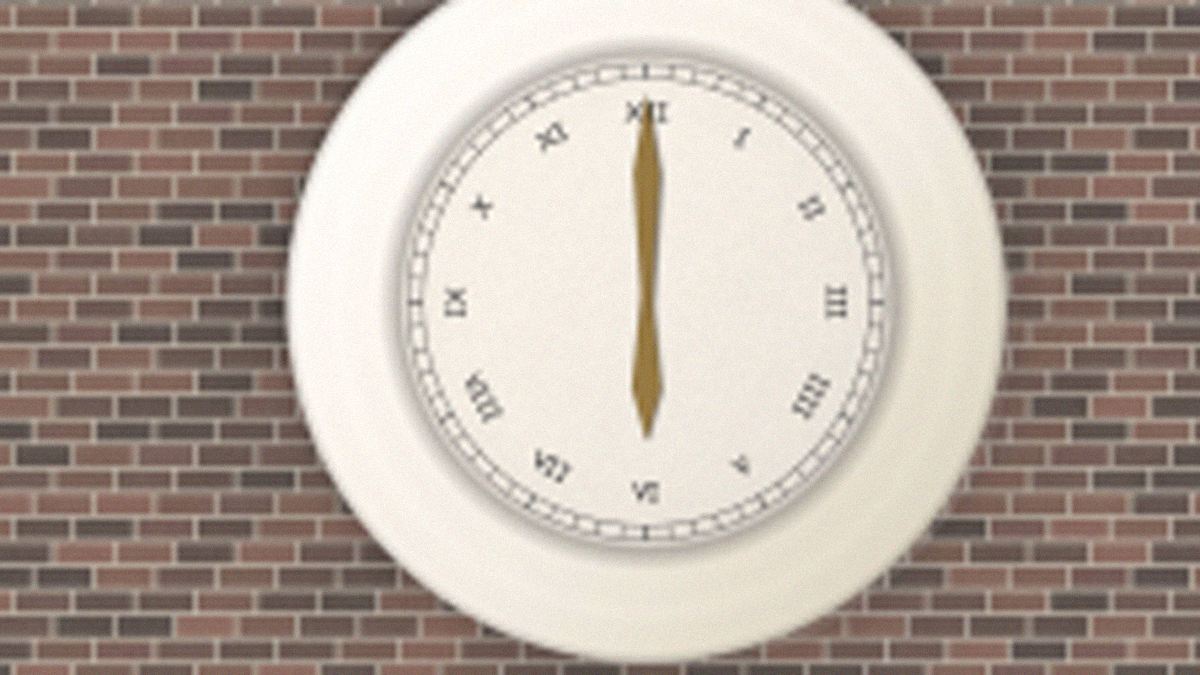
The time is h=6 m=0
